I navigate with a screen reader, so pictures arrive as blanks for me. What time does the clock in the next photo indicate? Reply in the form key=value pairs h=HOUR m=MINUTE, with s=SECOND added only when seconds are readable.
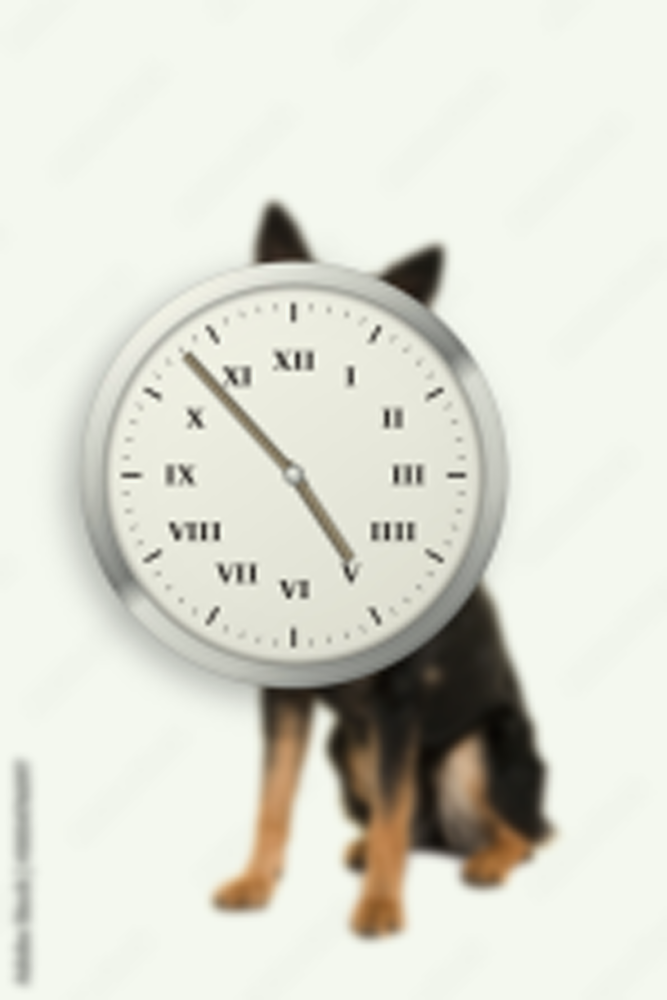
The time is h=4 m=53
